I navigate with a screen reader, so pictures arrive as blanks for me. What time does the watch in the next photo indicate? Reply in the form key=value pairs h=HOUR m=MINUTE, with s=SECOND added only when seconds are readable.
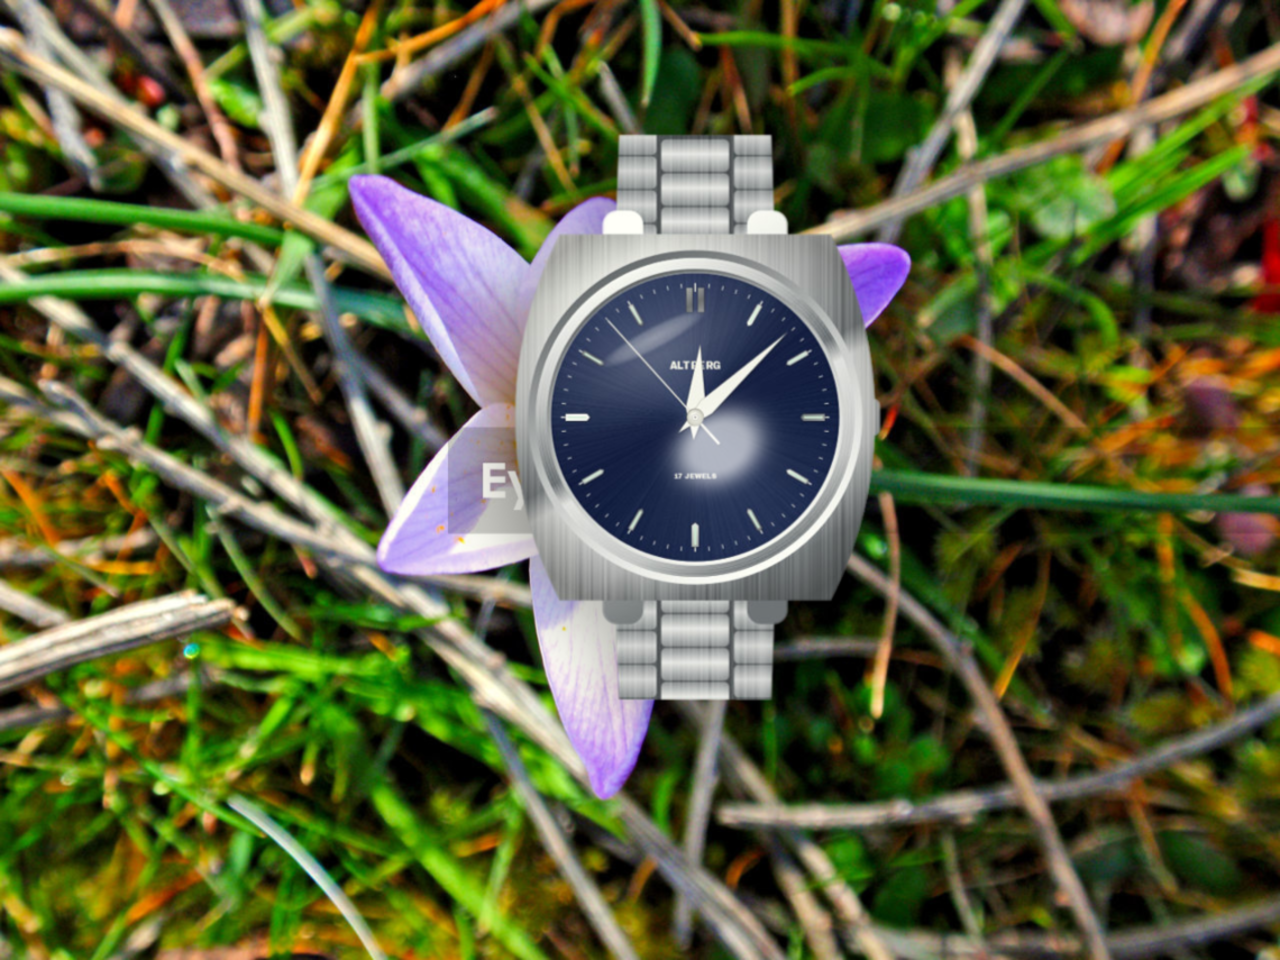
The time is h=12 m=7 s=53
